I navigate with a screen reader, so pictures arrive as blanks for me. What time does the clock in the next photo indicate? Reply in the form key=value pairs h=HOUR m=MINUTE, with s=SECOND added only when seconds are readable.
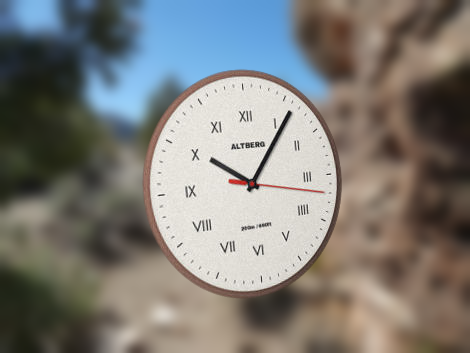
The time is h=10 m=6 s=17
